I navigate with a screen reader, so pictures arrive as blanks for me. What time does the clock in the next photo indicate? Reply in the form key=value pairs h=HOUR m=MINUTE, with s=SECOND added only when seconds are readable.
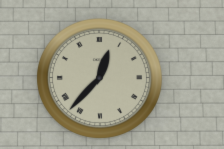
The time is h=12 m=37
